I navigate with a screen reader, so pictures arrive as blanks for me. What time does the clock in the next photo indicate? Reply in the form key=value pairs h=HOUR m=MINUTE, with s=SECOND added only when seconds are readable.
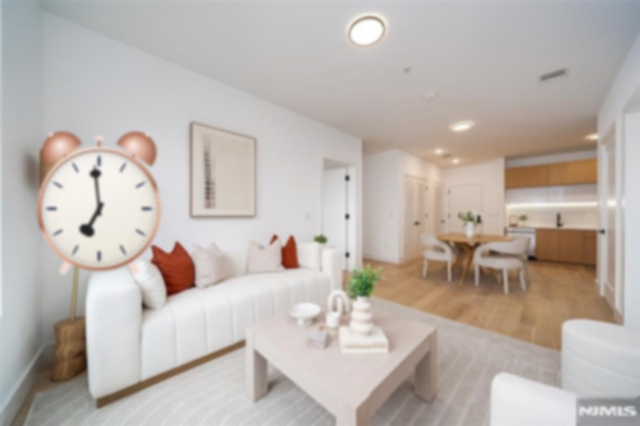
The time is h=6 m=59
